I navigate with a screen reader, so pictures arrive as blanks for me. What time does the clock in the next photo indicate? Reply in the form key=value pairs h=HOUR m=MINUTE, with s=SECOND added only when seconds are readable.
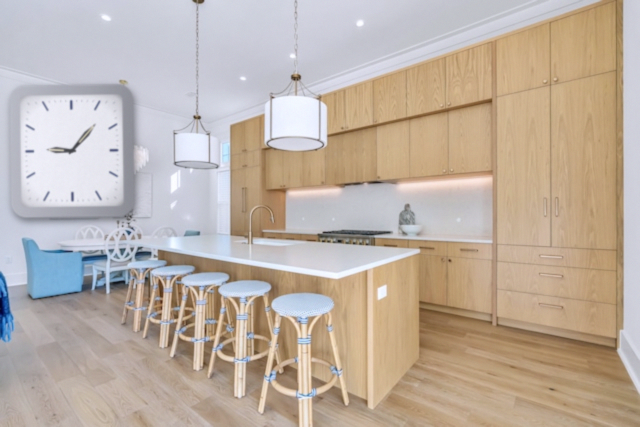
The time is h=9 m=7
